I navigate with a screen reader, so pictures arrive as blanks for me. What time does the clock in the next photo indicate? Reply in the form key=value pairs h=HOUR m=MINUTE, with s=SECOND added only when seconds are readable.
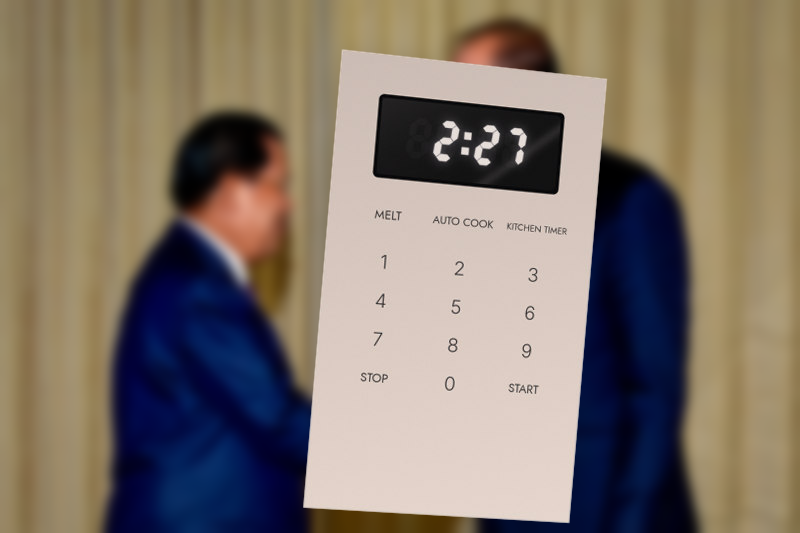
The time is h=2 m=27
